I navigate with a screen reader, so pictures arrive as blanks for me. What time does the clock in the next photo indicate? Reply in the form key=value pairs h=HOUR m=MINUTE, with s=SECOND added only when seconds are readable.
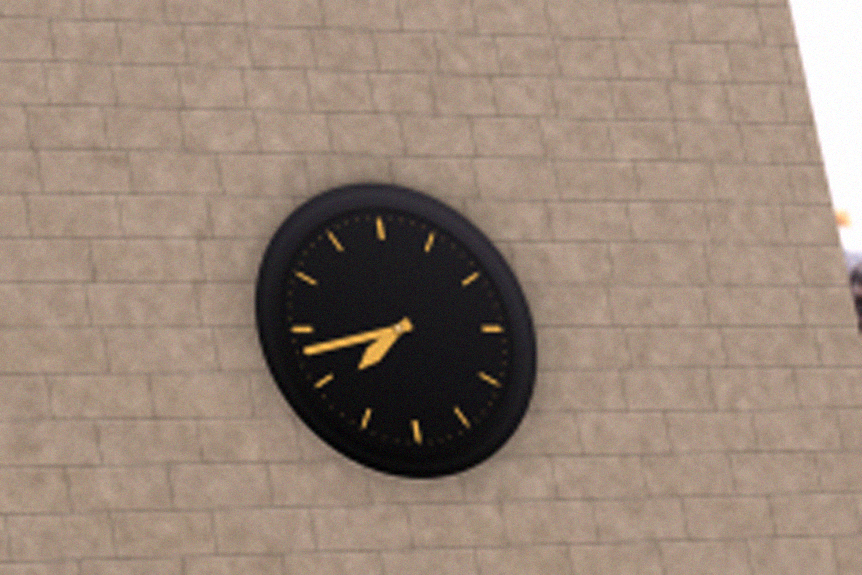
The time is h=7 m=43
